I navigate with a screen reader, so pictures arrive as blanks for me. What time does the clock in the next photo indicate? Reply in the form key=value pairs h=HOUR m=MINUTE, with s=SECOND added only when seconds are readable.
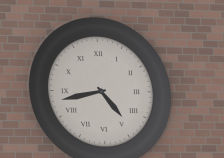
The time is h=4 m=43
